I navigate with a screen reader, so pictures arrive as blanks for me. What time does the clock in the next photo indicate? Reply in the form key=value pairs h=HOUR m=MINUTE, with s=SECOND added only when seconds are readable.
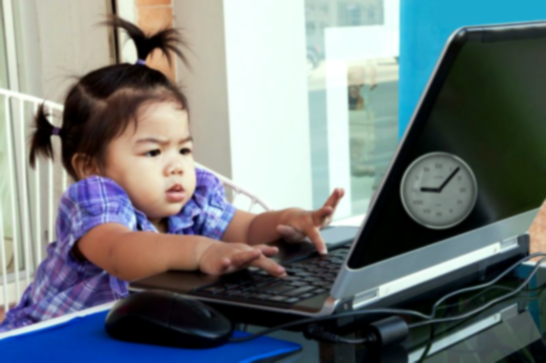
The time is h=9 m=7
